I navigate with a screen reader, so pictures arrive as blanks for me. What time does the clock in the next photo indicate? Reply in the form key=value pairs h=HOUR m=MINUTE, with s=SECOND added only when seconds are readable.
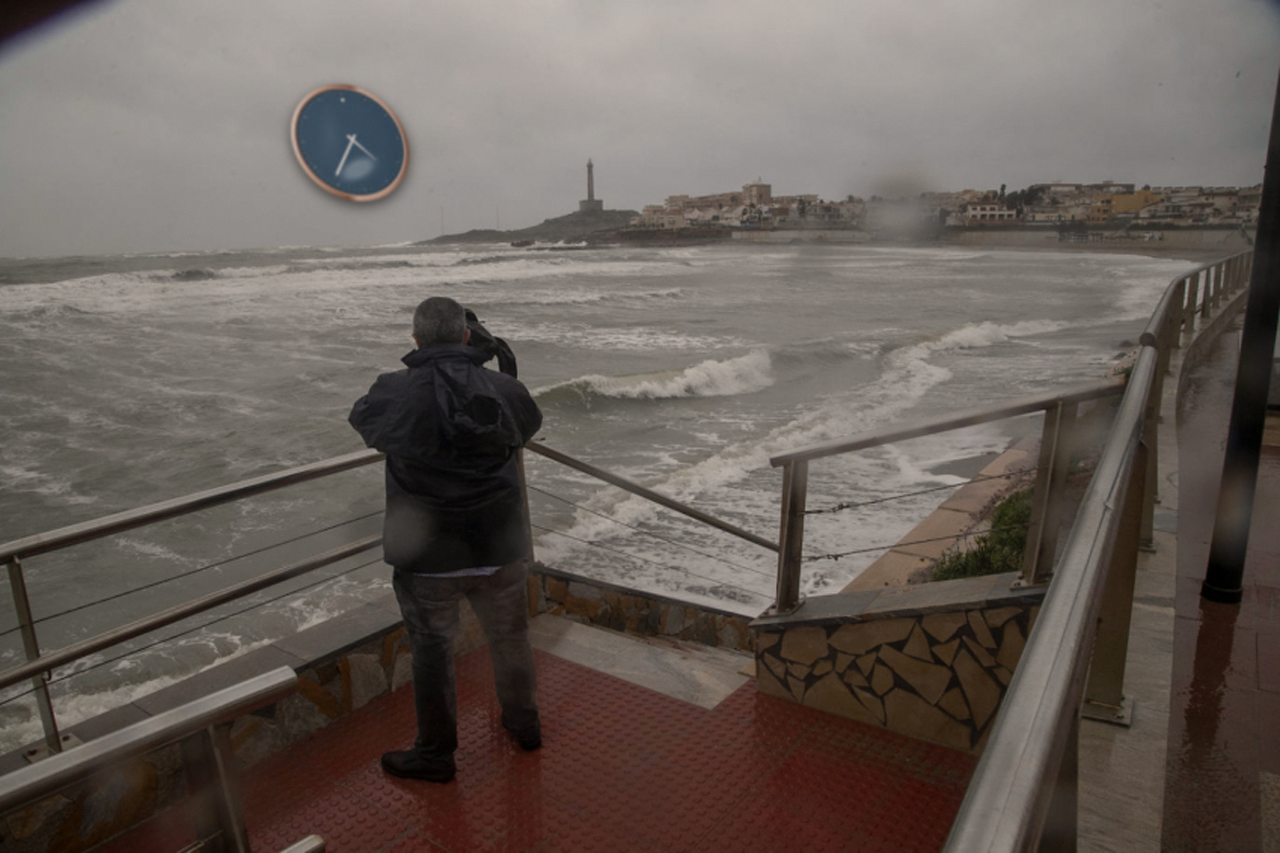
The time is h=4 m=36
